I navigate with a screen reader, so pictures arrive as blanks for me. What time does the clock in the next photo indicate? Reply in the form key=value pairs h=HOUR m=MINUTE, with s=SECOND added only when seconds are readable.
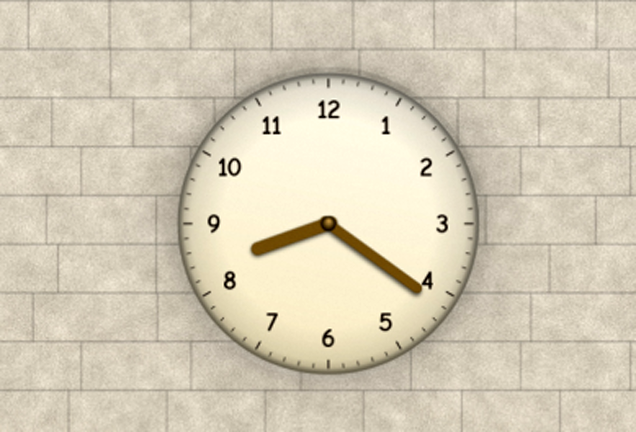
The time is h=8 m=21
